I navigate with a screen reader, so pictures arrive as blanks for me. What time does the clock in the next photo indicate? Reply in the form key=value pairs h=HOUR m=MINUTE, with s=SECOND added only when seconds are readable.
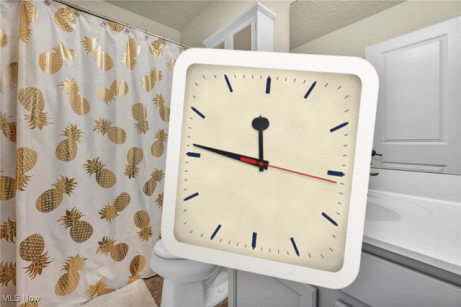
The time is h=11 m=46 s=16
